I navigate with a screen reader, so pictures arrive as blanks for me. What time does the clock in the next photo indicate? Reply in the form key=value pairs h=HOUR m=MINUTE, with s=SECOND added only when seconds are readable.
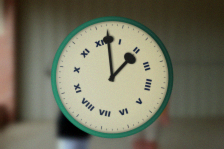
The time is h=2 m=2
